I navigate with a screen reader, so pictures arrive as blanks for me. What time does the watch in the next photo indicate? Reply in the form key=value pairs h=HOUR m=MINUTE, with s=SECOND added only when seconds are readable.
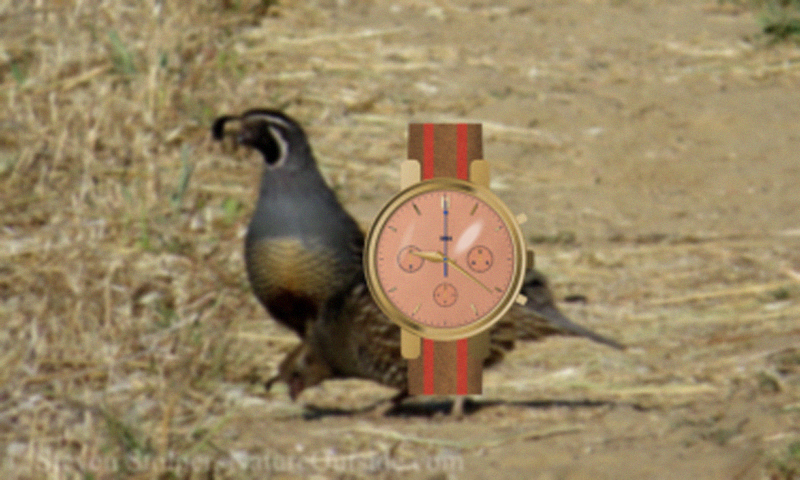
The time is h=9 m=21
